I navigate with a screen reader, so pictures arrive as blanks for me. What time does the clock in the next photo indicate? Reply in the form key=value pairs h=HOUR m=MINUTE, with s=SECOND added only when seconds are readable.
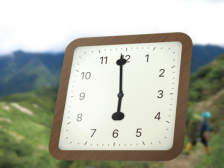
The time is h=5 m=59
